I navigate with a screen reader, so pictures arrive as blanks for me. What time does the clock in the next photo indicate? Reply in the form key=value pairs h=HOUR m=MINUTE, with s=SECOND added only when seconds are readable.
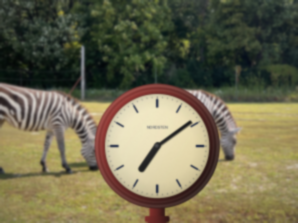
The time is h=7 m=9
